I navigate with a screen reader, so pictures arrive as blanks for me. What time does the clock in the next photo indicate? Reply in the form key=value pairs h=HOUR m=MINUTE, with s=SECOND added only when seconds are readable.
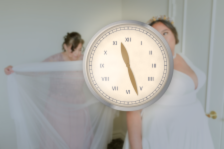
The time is h=11 m=27
